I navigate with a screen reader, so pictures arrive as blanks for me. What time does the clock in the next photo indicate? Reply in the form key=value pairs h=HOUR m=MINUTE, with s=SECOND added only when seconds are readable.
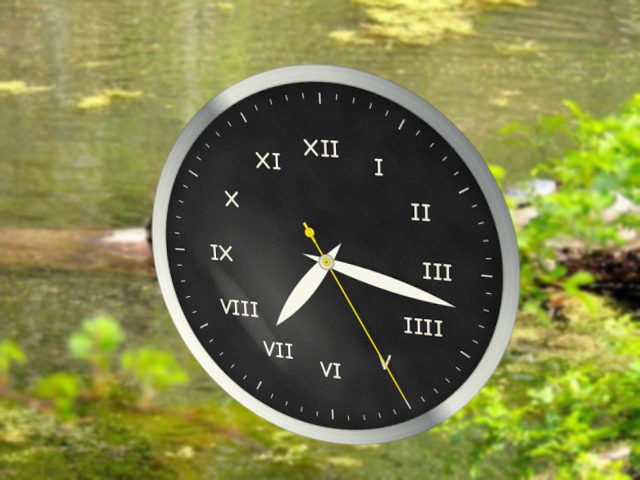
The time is h=7 m=17 s=25
